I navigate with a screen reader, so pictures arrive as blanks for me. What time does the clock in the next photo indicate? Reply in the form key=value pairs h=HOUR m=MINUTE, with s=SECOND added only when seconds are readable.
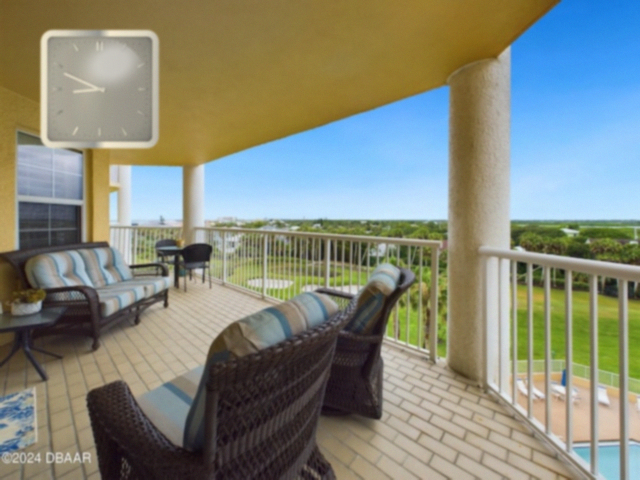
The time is h=8 m=49
